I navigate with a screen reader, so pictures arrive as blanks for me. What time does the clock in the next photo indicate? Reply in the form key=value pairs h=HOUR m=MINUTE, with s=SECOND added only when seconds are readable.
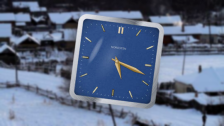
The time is h=5 m=18
